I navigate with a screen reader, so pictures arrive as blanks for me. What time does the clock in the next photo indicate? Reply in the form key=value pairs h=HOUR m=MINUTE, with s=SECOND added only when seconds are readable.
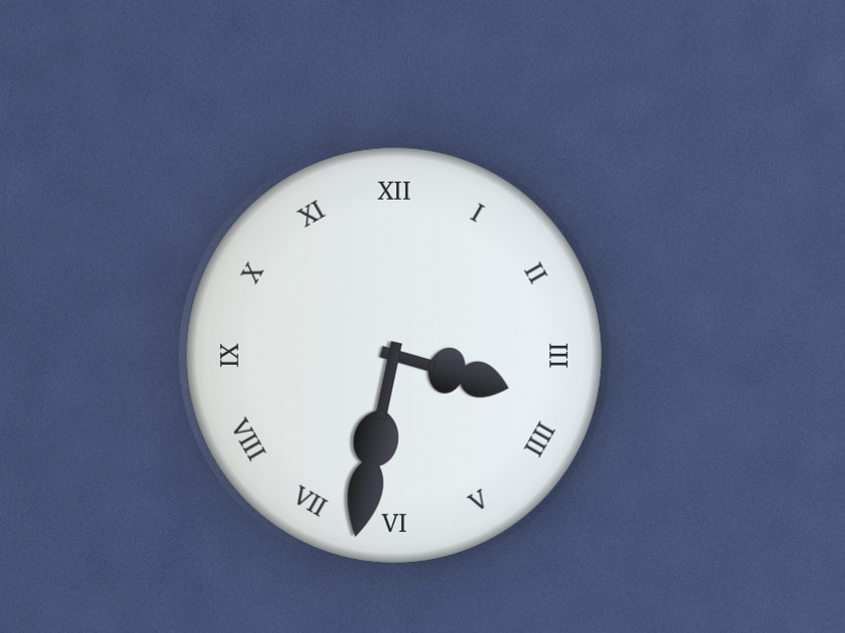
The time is h=3 m=32
